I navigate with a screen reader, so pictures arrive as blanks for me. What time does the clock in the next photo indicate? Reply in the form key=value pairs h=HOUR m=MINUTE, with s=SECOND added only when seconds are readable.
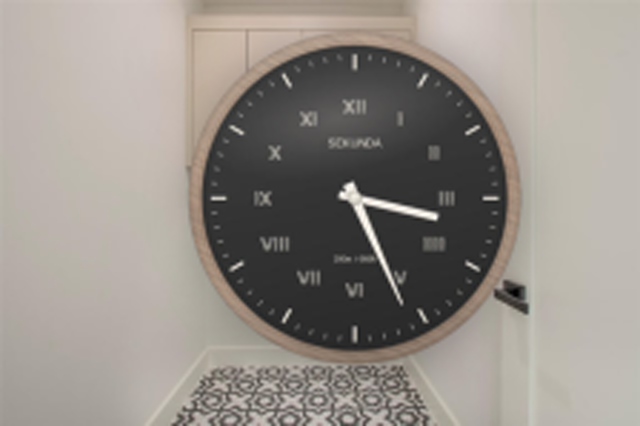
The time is h=3 m=26
